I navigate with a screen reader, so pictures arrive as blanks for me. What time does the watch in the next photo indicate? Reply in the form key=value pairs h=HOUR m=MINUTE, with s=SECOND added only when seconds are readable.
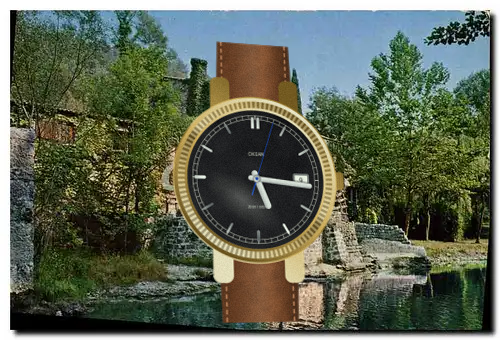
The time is h=5 m=16 s=3
